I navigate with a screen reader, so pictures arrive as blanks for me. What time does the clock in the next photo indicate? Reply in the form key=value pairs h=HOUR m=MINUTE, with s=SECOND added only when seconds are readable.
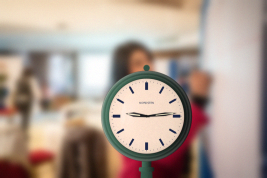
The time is h=9 m=14
